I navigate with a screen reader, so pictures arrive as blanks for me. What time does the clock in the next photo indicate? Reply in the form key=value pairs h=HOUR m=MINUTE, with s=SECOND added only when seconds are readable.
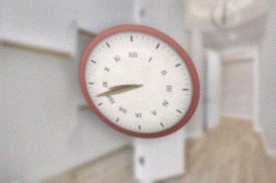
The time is h=8 m=42
